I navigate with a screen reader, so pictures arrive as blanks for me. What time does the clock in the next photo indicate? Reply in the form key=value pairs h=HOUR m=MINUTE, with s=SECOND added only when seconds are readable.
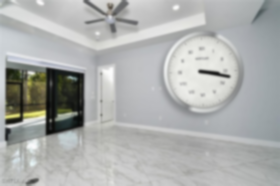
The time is h=3 m=17
